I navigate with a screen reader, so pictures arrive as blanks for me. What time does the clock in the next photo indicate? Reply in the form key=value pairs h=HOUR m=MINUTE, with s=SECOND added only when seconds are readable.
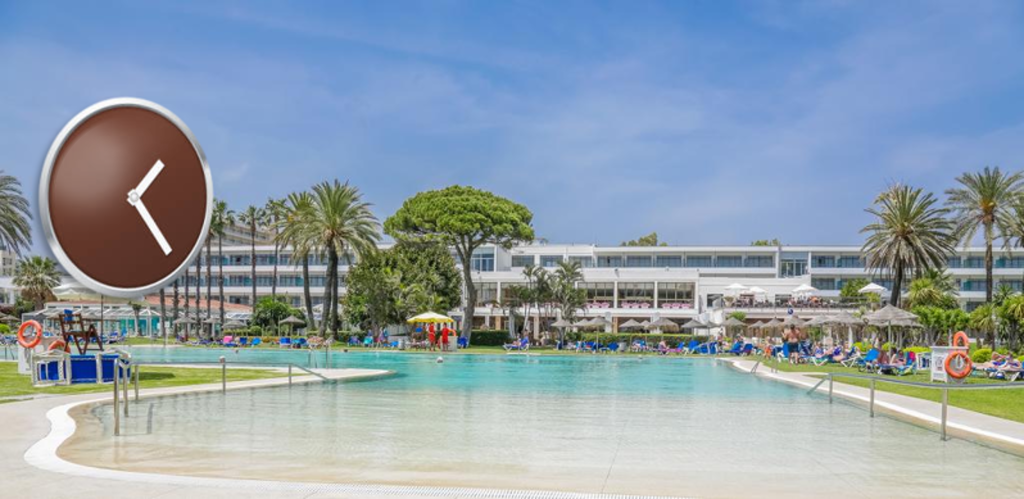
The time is h=1 m=24
